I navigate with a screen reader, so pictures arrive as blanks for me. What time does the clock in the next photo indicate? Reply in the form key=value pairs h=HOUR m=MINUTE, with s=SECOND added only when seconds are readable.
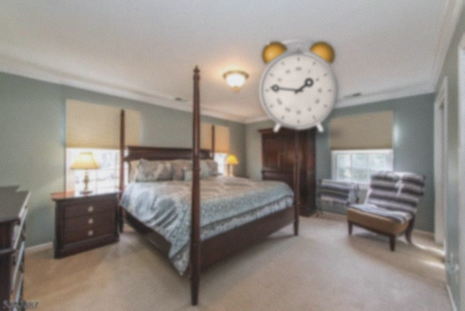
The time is h=1 m=46
